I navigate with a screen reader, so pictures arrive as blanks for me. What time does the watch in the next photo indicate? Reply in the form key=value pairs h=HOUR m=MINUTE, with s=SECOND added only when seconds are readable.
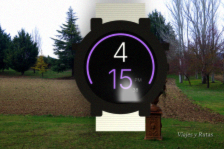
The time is h=4 m=15
